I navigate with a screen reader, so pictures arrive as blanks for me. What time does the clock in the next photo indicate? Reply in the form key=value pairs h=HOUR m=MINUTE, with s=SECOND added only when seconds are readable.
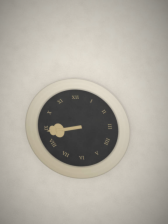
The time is h=8 m=44
